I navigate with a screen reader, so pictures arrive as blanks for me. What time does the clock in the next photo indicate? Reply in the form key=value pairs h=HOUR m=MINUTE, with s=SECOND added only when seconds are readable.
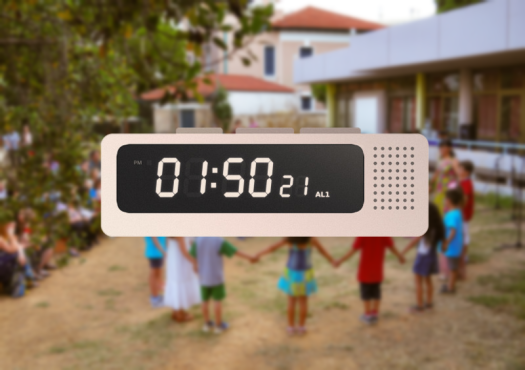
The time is h=1 m=50 s=21
